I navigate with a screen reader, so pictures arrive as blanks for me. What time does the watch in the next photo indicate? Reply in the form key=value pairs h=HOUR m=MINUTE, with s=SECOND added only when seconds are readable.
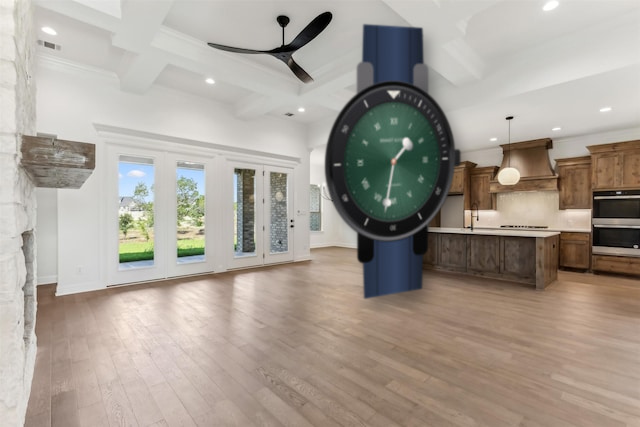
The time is h=1 m=32
